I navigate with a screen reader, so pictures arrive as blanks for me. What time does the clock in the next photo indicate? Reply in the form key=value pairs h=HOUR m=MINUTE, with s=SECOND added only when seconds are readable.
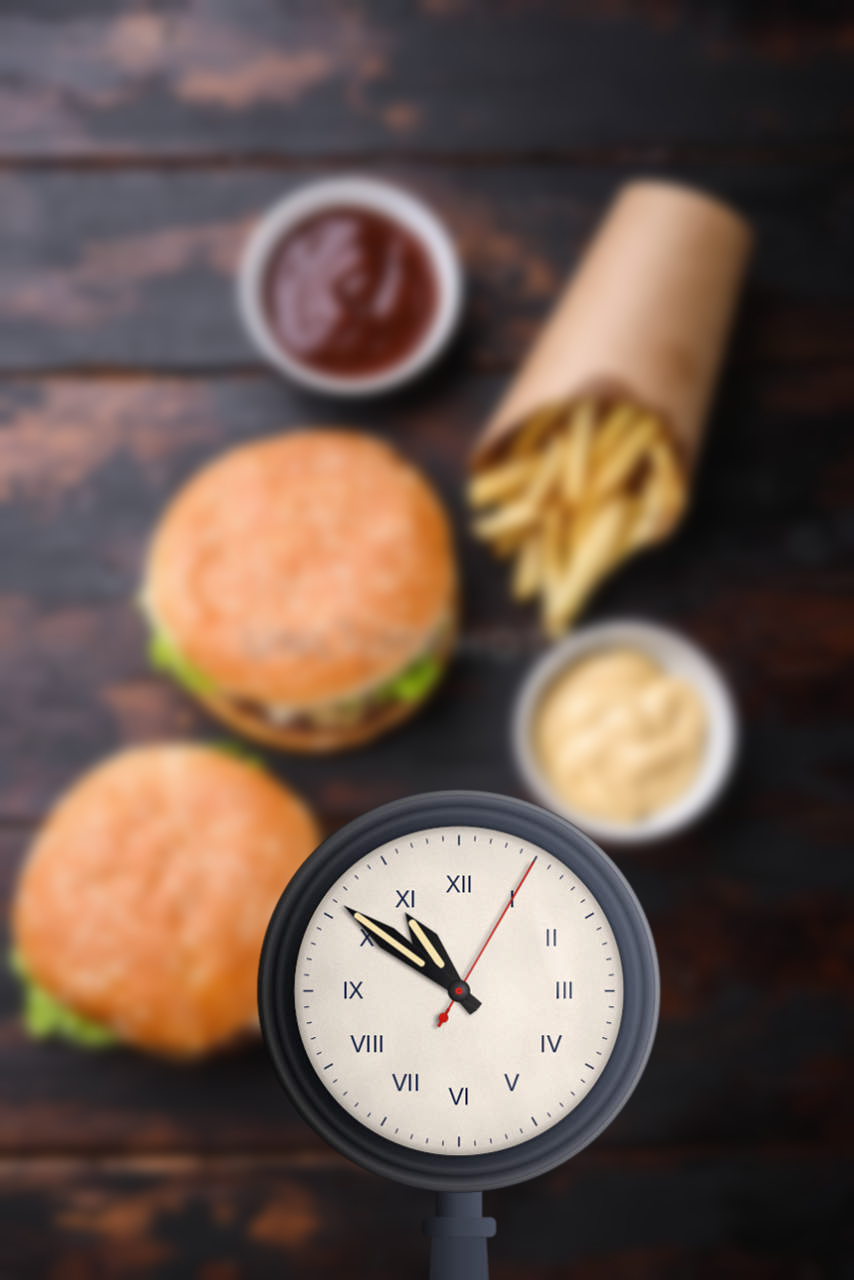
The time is h=10 m=51 s=5
